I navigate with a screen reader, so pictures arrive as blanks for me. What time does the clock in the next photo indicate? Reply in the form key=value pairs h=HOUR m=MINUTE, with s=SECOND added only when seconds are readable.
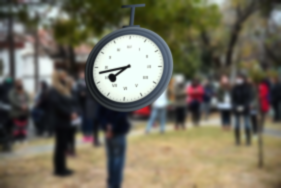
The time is h=7 m=43
